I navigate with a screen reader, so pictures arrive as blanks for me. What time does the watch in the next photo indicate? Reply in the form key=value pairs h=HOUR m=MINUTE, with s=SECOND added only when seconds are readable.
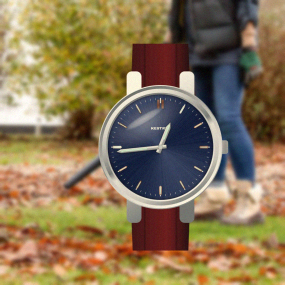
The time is h=12 m=44
